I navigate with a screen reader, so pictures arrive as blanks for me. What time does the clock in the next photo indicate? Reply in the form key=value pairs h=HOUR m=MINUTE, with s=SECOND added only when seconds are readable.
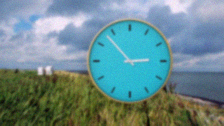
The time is h=2 m=53
